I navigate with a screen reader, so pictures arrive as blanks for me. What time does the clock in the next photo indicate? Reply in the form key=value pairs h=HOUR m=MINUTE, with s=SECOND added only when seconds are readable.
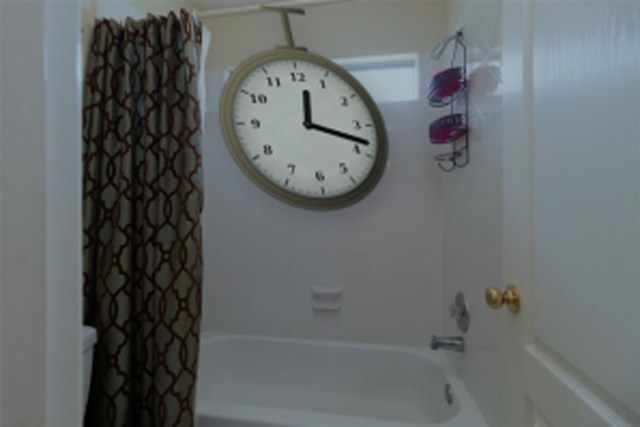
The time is h=12 m=18
